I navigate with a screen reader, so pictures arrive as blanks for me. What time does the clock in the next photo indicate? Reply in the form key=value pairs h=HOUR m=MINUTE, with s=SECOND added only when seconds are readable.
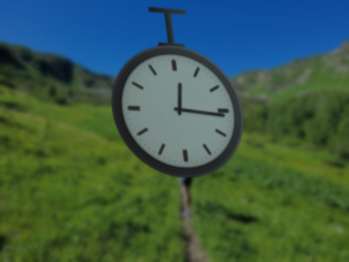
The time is h=12 m=16
